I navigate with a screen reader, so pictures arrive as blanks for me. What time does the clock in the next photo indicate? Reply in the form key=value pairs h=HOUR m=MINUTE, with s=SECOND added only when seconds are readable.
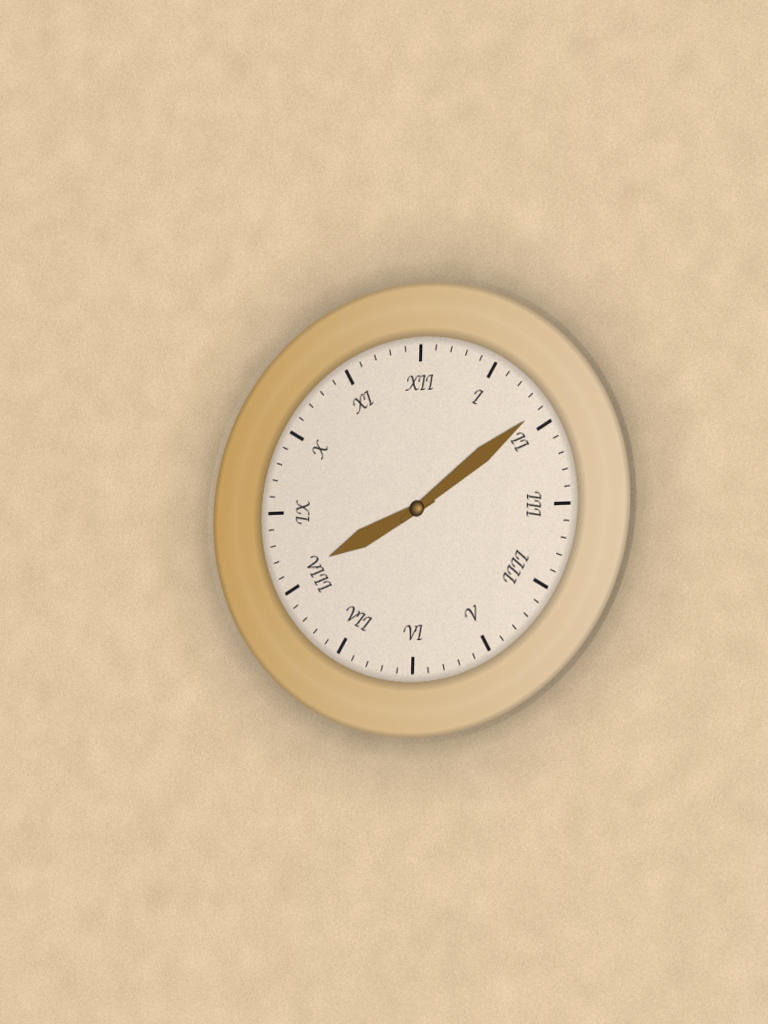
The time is h=8 m=9
